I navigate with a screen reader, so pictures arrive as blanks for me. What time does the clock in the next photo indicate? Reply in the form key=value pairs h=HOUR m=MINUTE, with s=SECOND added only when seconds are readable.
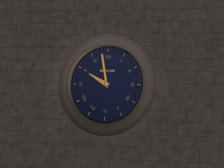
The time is h=9 m=58
